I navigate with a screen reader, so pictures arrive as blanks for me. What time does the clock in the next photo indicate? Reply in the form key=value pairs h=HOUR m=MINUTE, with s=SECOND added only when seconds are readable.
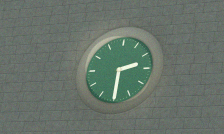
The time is h=2 m=30
